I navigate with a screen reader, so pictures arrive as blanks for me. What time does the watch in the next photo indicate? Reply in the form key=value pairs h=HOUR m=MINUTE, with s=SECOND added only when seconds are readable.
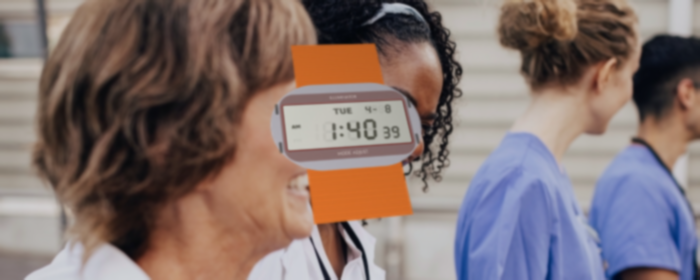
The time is h=1 m=40 s=39
